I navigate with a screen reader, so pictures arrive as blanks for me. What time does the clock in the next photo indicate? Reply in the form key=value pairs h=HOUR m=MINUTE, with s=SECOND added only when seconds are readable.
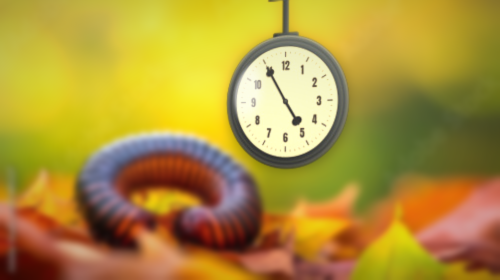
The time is h=4 m=55
